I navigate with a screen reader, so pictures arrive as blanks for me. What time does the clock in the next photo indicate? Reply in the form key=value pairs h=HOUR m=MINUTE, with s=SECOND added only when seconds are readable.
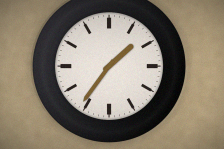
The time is h=1 m=36
